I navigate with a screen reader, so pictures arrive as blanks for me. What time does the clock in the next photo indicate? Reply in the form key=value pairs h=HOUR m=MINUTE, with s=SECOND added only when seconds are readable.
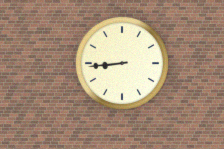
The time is h=8 m=44
